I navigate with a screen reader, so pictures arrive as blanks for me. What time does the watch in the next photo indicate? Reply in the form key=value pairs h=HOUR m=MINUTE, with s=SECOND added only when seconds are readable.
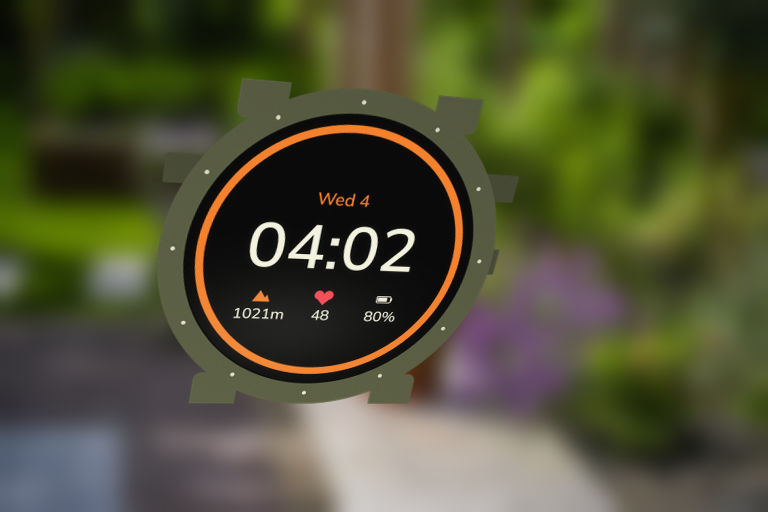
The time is h=4 m=2
